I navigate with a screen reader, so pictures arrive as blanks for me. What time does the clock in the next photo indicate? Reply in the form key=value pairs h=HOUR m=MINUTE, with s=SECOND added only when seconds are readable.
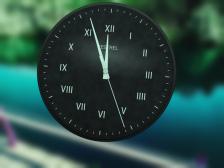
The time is h=11 m=56 s=26
